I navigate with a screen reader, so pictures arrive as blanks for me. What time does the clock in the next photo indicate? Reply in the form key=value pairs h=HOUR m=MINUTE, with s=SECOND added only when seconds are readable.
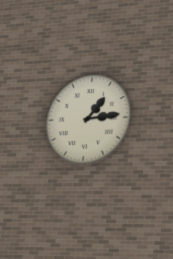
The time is h=1 m=14
